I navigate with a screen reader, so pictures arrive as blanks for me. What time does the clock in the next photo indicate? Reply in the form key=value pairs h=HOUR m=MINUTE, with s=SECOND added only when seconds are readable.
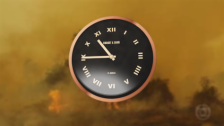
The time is h=10 m=45
